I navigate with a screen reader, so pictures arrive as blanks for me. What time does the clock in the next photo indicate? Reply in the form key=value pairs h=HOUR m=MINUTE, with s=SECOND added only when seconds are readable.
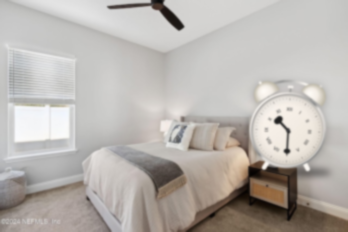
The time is h=10 m=30
